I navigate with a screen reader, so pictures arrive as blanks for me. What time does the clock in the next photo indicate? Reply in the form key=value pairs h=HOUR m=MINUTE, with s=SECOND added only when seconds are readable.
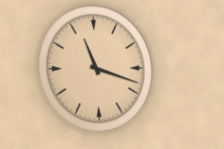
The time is h=11 m=18
